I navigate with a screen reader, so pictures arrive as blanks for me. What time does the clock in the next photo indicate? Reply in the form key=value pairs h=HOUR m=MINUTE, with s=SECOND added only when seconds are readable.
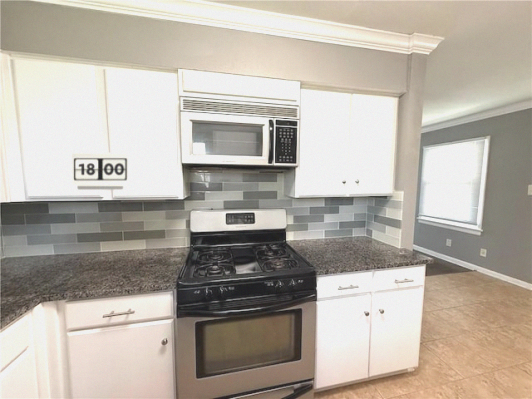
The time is h=18 m=0
